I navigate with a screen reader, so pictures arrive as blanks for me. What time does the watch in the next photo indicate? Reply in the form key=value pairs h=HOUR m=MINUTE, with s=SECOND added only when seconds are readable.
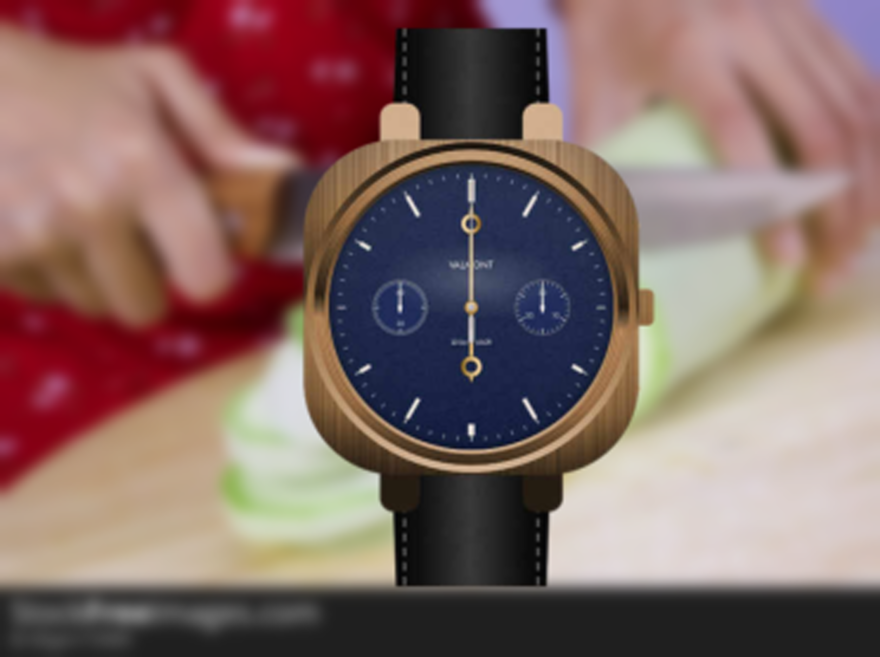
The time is h=6 m=0
